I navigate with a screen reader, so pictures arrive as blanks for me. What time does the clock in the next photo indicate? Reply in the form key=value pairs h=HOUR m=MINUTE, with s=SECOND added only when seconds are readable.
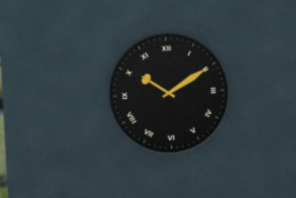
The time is h=10 m=10
